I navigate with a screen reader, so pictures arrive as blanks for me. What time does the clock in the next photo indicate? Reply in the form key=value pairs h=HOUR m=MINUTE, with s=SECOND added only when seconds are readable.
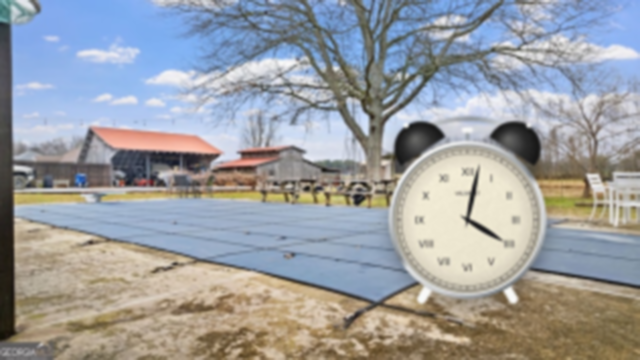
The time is h=4 m=2
